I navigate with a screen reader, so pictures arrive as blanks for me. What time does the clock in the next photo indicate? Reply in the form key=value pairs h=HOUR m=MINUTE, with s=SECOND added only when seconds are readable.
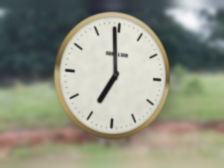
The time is h=6 m=59
